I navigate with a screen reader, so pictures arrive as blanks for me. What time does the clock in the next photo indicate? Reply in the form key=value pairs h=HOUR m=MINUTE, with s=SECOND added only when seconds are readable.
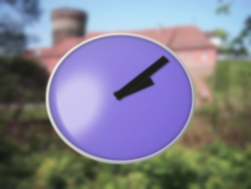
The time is h=2 m=8
